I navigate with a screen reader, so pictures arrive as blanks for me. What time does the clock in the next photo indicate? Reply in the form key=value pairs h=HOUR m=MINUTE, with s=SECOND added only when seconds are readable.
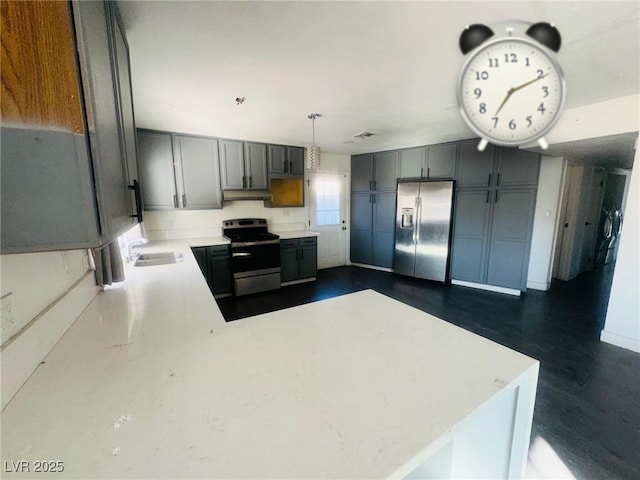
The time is h=7 m=11
